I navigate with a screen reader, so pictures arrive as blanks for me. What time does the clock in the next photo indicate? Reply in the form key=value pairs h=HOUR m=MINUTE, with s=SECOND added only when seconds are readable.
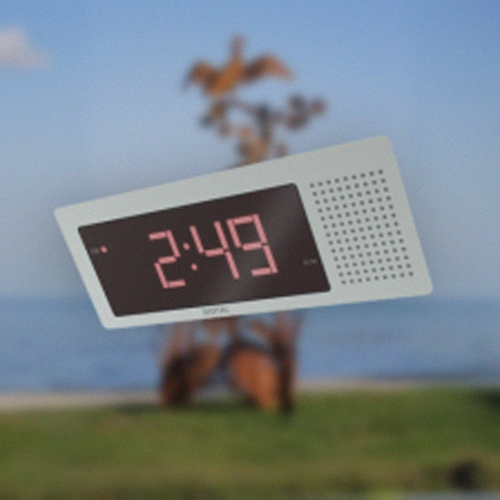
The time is h=2 m=49
